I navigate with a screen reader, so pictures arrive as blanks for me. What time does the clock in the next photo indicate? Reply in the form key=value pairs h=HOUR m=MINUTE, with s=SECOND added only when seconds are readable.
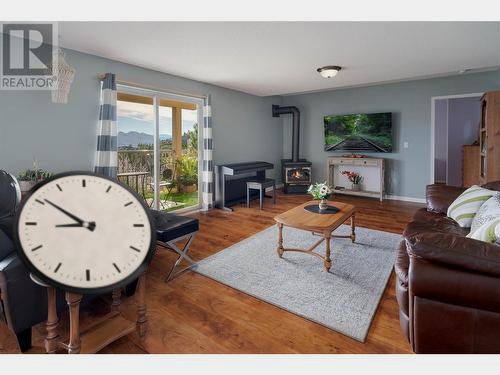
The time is h=8 m=51
